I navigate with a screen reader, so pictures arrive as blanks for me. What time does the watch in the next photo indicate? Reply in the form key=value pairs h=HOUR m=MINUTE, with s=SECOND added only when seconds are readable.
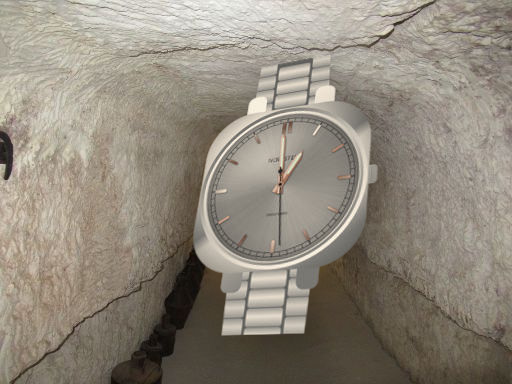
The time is h=12 m=59 s=29
